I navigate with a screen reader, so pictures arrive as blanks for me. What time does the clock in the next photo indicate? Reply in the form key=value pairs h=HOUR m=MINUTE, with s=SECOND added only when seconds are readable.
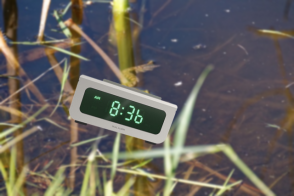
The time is h=8 m=36
